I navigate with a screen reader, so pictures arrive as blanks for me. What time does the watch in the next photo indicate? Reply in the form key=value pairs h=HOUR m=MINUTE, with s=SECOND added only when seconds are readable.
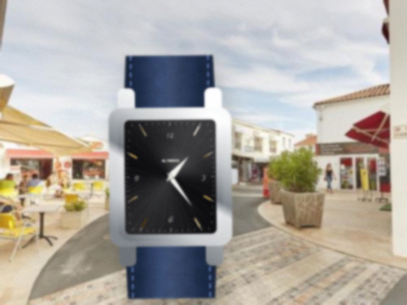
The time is h=1 m=24
